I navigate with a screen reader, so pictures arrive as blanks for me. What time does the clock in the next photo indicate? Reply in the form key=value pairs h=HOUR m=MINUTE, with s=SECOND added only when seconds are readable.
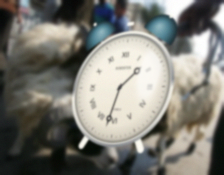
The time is h=1 m=32
